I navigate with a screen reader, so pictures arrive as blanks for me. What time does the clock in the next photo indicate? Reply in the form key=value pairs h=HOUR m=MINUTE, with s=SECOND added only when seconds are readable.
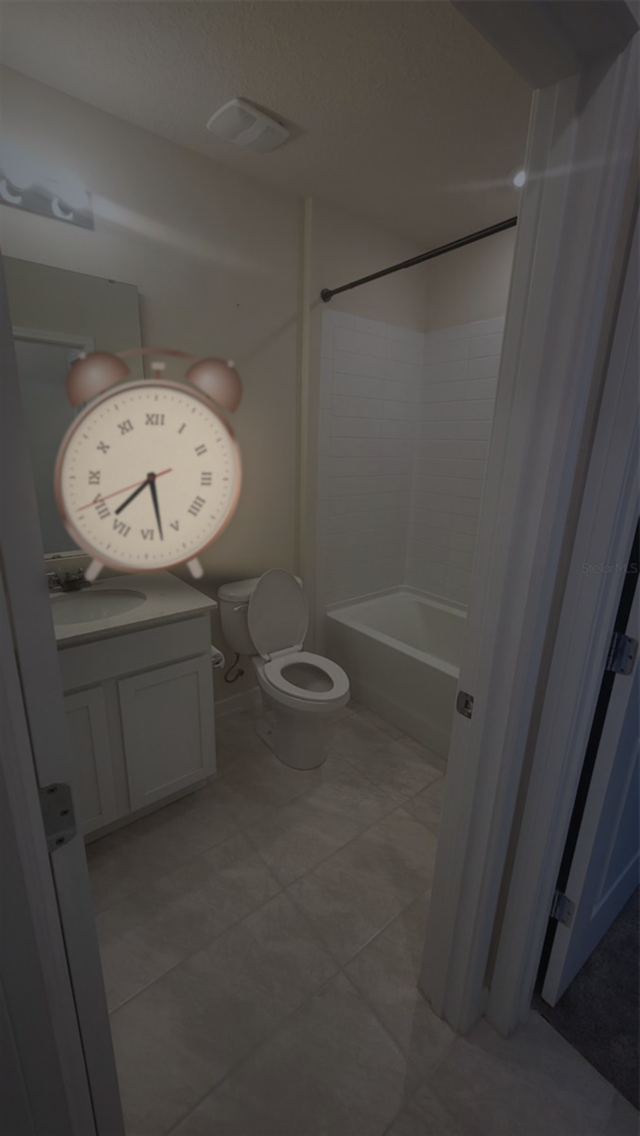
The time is h=7 m=27 s=41
